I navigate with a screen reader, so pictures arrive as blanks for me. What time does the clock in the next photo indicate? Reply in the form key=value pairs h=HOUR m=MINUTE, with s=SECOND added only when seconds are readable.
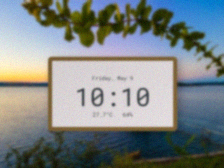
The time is h=10 m=10
